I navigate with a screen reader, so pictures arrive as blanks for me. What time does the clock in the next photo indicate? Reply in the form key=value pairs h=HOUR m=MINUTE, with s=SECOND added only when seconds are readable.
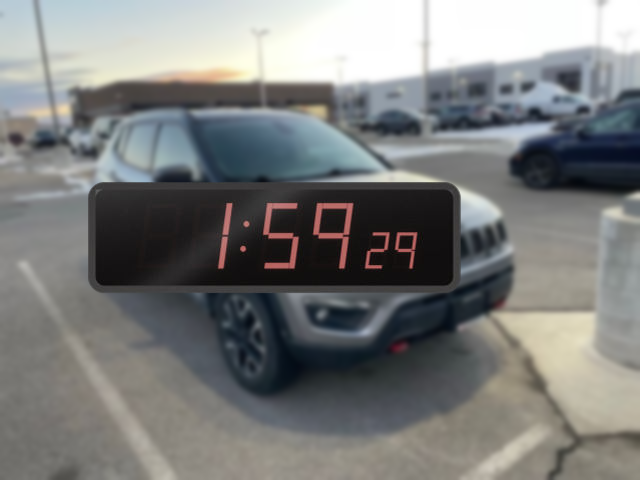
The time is h=1 m=59 s=29
